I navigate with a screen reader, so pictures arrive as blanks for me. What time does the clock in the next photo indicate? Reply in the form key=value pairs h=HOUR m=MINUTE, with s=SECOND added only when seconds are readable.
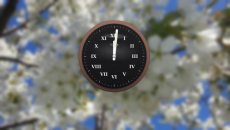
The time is h=12 m=1
